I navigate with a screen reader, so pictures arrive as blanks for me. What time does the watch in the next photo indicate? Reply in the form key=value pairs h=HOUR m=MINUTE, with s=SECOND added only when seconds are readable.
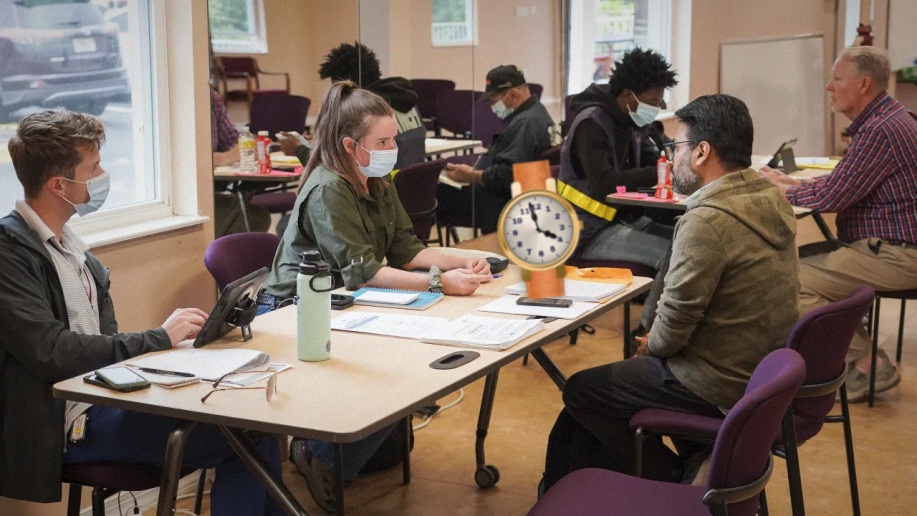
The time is h=3 m=58
